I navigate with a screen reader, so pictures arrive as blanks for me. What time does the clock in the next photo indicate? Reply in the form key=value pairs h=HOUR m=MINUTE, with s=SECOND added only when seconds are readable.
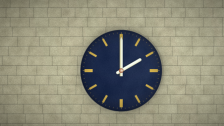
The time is h=2 m=0
